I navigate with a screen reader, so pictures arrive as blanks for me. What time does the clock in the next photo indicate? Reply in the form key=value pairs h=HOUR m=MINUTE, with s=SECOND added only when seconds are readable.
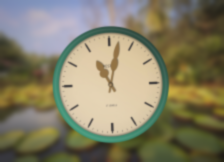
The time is h=11 m=2
